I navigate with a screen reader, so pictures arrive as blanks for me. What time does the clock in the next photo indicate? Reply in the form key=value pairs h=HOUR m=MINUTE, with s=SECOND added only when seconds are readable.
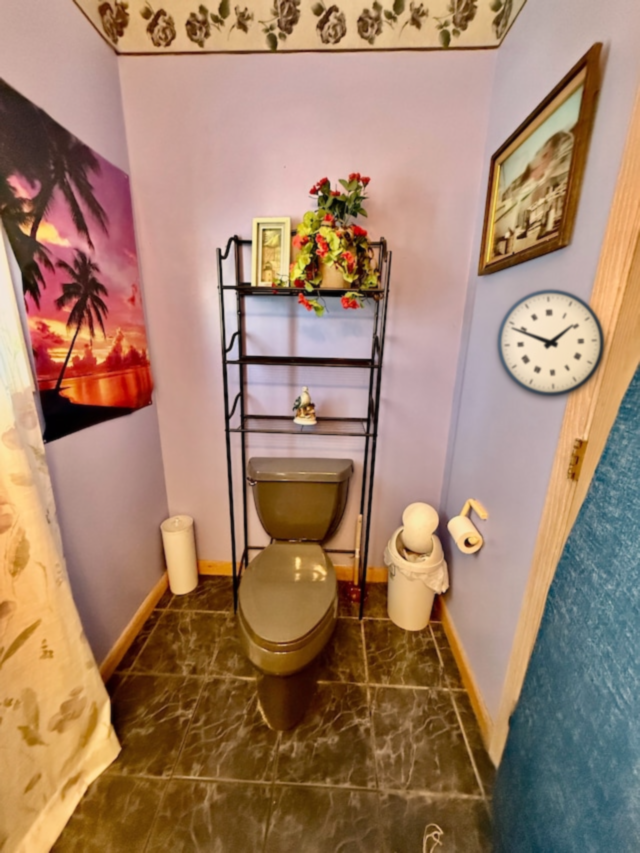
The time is h=1 m=49
